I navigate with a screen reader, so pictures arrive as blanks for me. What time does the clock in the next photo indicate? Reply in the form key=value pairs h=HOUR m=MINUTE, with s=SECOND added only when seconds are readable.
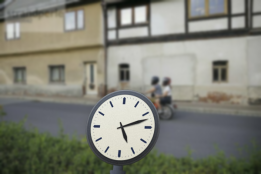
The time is h=5 m=12
